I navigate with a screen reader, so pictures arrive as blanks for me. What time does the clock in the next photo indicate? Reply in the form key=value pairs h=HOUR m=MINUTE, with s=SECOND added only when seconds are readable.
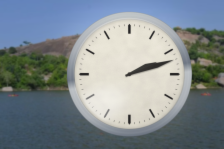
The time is h=2 m=12
